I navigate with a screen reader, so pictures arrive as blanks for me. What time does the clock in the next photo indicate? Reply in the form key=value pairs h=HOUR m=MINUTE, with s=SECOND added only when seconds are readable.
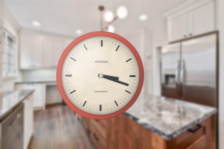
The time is h=3 m=18
